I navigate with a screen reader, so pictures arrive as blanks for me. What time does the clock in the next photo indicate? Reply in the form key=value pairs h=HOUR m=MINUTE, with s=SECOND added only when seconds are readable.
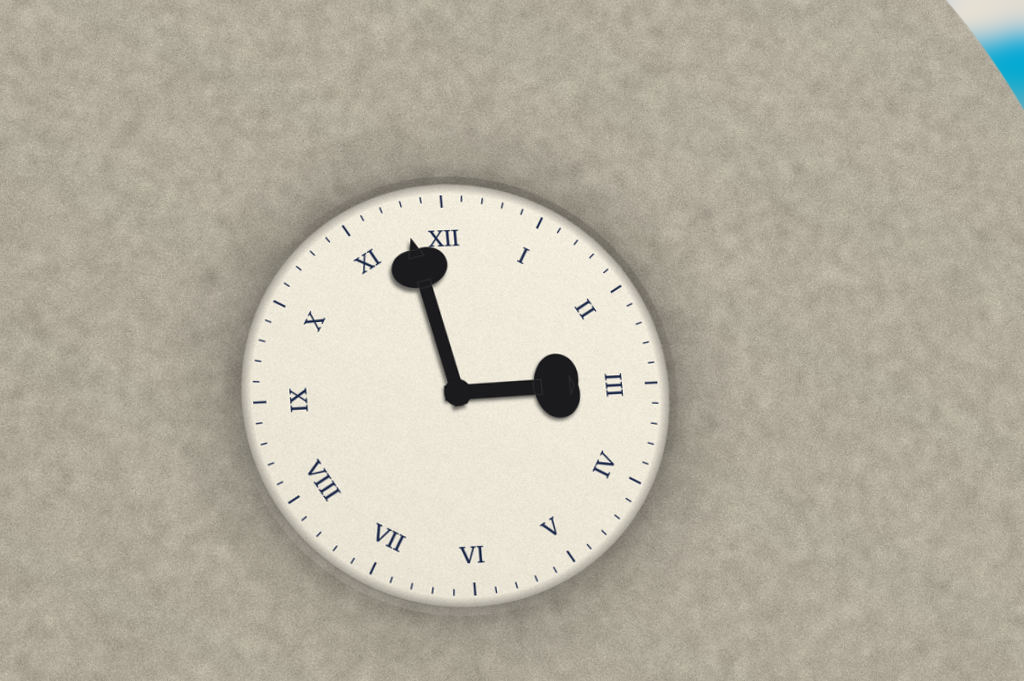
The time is h=2 m=58
